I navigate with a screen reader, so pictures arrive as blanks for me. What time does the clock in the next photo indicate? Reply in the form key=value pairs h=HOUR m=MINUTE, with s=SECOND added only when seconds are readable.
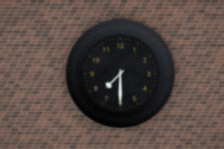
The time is h=7 m=30
